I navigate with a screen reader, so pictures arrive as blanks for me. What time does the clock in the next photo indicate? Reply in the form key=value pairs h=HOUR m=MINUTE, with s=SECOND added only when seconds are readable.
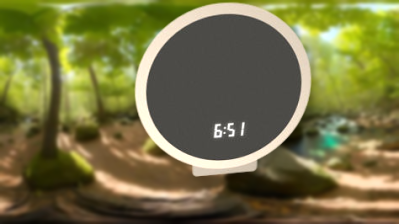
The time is h=6 m=51
